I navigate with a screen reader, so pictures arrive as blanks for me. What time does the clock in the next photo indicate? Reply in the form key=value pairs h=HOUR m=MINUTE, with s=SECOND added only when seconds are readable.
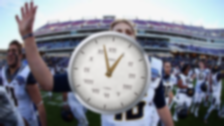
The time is h=12 m=57
